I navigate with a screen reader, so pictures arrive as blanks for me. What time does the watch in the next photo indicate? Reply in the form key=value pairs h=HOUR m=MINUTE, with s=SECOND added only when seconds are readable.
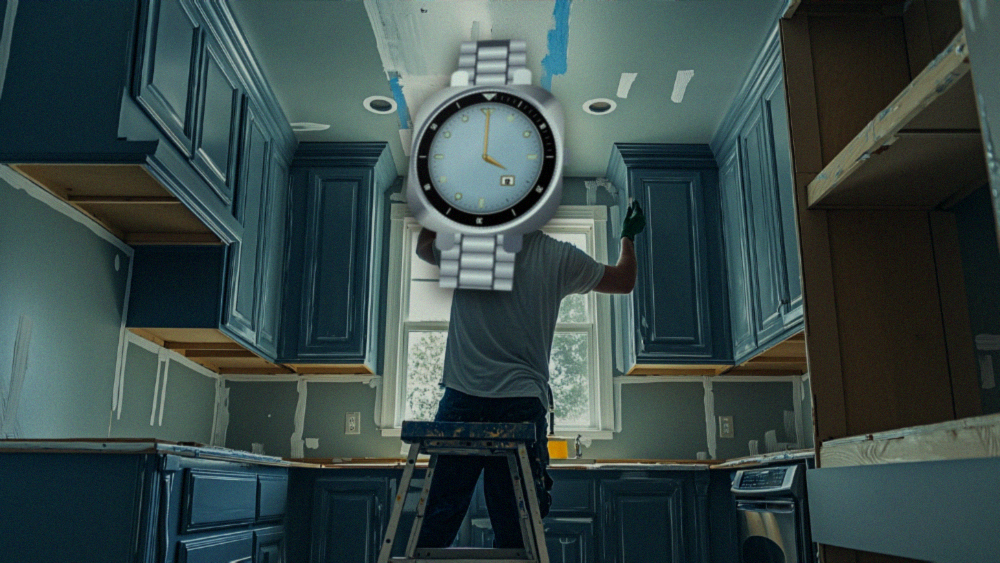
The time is h=4 m=0
